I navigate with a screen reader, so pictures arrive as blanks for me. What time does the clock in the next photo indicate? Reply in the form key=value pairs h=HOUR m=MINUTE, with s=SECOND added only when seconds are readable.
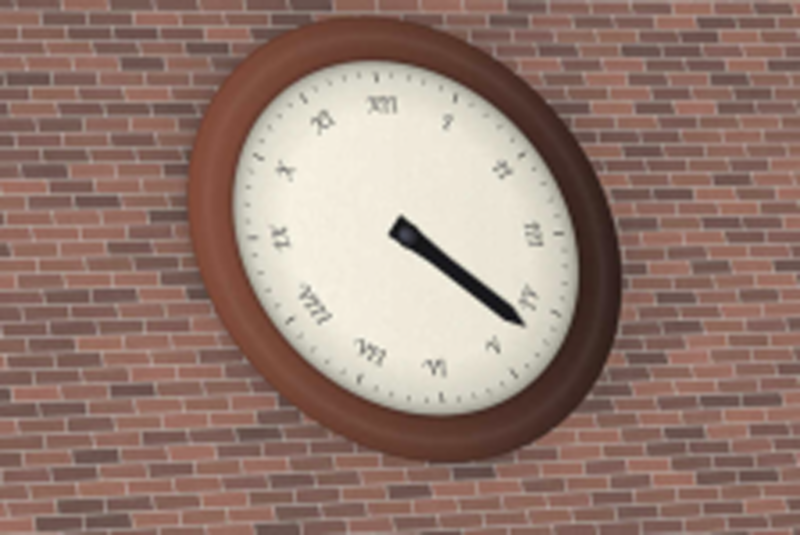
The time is h=4 m=22
